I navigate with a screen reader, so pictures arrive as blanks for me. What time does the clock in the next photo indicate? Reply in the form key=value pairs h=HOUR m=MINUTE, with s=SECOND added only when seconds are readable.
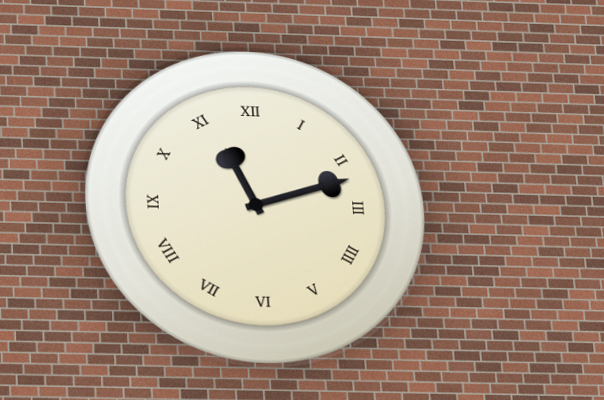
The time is h=11 m=12
